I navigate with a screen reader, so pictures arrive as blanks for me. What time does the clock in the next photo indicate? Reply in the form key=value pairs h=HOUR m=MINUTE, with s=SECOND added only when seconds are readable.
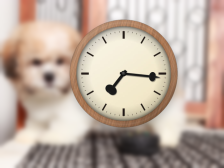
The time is h=7 m=16
